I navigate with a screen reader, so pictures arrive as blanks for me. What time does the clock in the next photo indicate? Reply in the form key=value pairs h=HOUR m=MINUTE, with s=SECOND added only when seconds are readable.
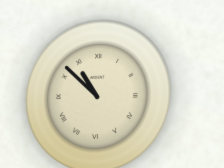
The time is h=10 m=52
